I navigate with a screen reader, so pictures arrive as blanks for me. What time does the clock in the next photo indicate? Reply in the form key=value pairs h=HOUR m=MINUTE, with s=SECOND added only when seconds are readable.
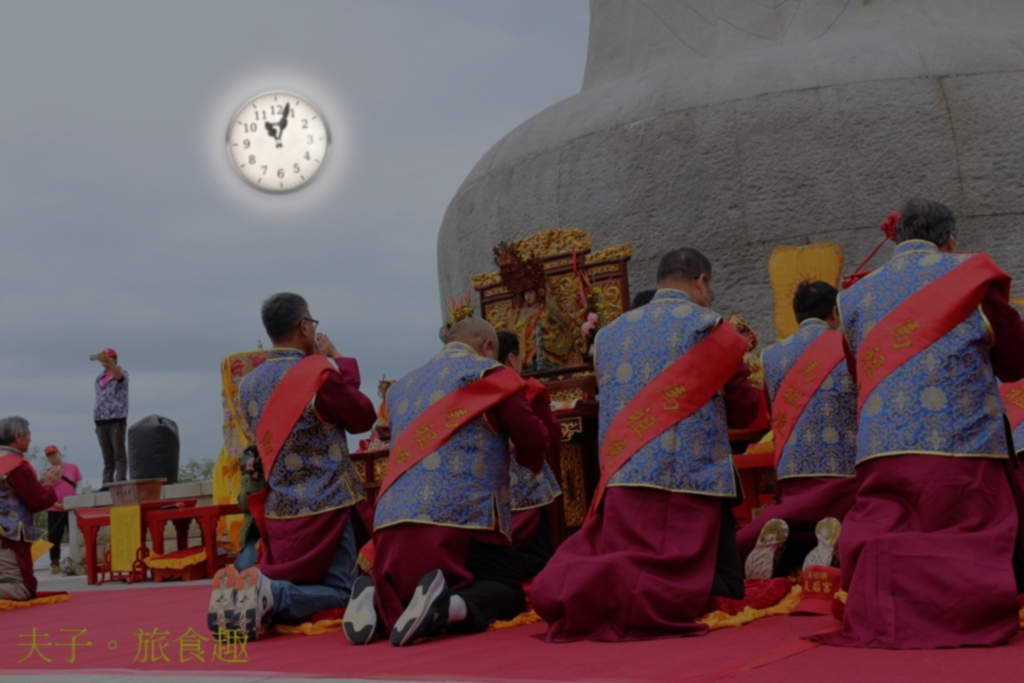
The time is h=11 m=3
